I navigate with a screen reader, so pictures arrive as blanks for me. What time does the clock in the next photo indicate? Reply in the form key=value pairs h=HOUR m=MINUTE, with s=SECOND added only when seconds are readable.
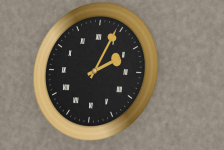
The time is h=2 m=4
